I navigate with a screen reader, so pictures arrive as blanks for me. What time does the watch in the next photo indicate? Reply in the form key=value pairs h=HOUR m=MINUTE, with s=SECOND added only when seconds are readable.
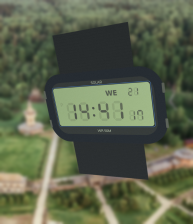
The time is h=14 m=41 s=17
